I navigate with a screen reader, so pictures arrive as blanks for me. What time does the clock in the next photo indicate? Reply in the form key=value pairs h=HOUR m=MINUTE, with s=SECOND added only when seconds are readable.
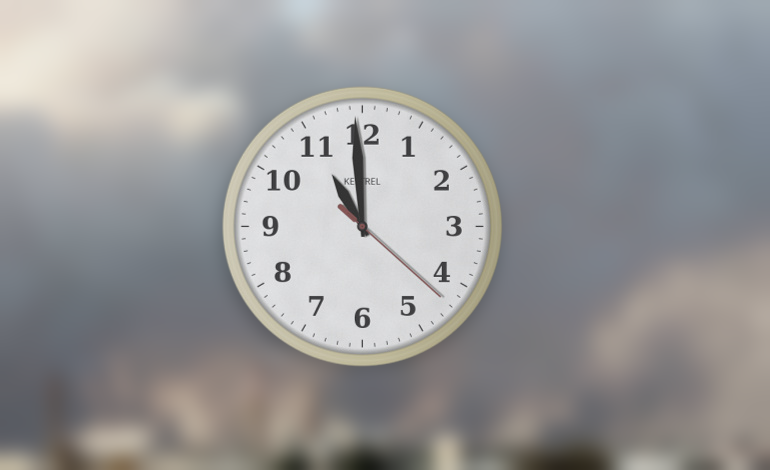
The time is h=10 m=59 s=22
